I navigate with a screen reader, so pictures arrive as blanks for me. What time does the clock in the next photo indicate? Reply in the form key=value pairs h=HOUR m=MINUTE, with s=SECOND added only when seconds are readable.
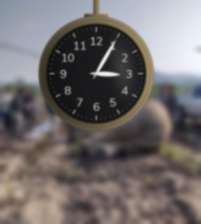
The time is h=3 m=5
